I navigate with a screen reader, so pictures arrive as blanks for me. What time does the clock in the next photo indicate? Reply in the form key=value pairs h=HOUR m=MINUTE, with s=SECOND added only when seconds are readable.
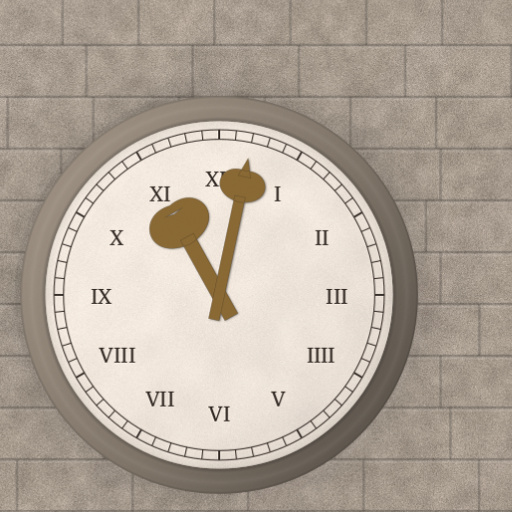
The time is h=11 m=2
